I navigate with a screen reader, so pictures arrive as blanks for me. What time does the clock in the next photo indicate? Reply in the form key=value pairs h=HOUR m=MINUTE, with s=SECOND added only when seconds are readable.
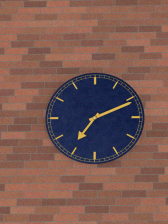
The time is h=7 m=11
